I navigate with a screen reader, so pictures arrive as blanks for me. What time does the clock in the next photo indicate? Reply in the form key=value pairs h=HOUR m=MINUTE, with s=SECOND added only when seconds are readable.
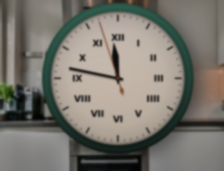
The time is h=11 m=46 s=57
